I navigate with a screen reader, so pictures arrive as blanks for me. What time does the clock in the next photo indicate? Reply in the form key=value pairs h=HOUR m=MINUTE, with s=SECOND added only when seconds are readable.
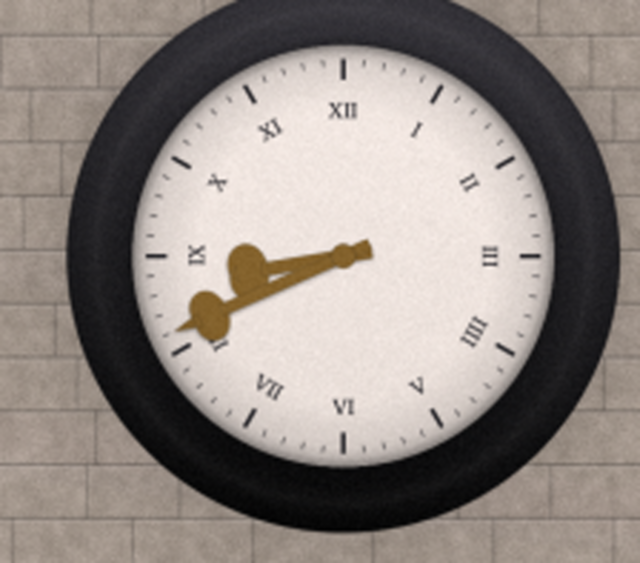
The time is h=8 m=41
